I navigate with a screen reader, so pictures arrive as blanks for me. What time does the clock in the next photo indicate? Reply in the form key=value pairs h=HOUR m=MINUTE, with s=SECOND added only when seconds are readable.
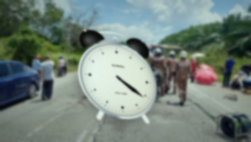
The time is h=4 m=21
